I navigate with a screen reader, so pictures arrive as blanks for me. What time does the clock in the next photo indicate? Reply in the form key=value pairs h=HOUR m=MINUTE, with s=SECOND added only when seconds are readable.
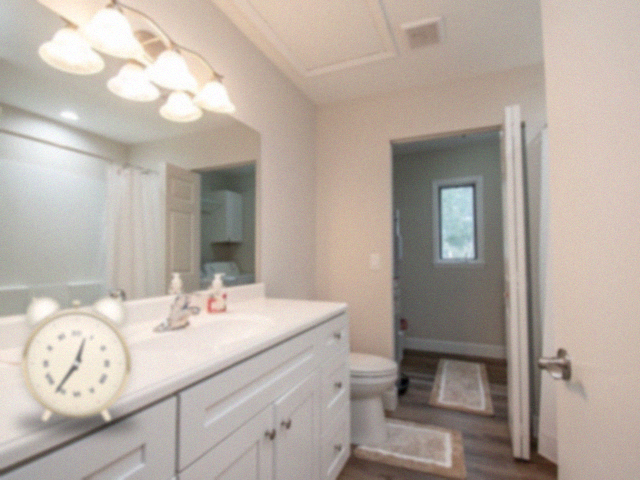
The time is h=12 m=36
